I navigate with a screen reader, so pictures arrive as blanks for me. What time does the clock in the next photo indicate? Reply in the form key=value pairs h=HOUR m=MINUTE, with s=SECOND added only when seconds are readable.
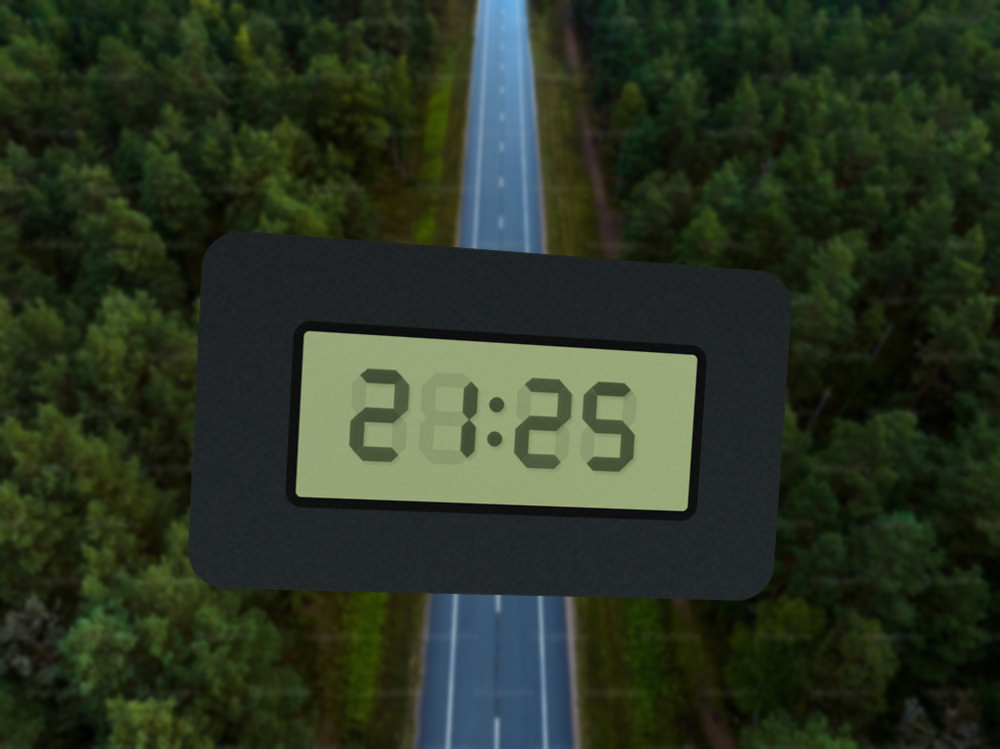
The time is h=21 m=25
